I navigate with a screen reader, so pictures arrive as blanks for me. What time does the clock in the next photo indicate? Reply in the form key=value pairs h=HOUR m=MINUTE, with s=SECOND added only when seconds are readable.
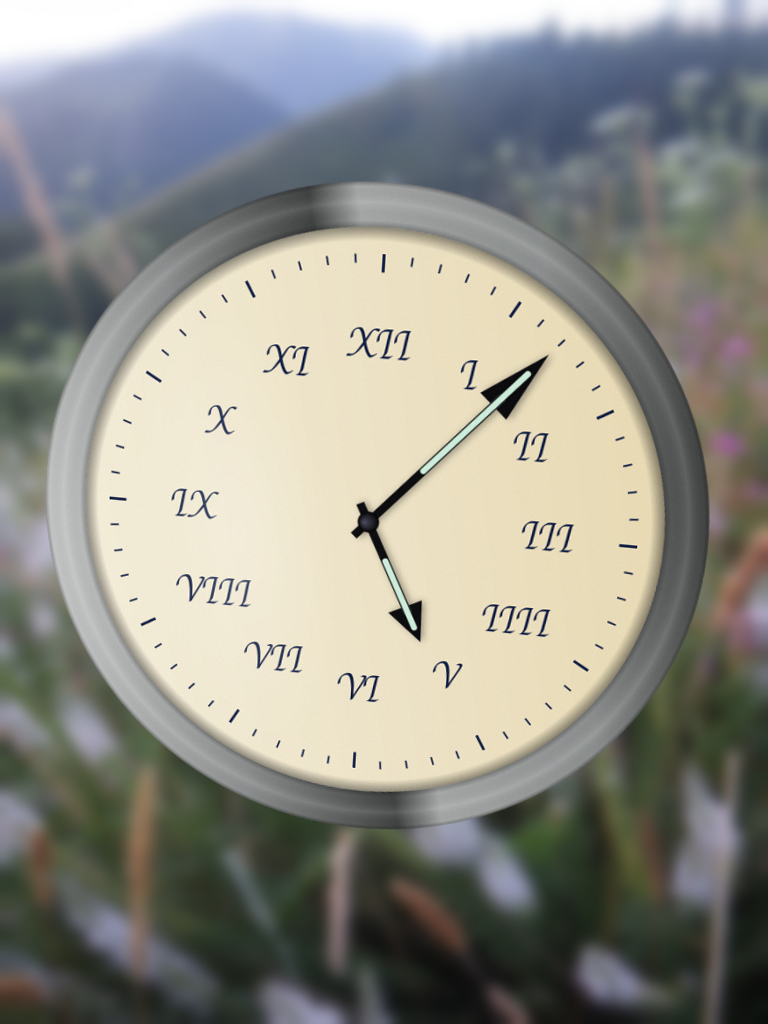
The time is h=5 m=7
